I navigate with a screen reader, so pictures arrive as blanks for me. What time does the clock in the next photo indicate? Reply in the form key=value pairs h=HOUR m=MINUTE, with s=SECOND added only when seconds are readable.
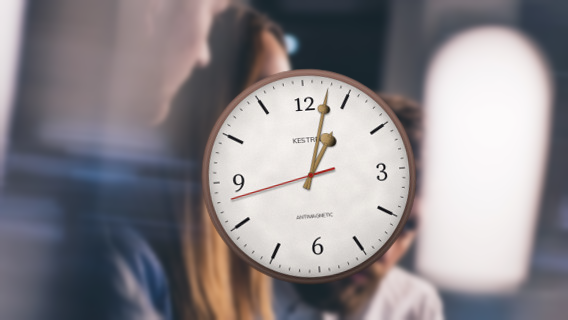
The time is h=1 m=2 s=43
